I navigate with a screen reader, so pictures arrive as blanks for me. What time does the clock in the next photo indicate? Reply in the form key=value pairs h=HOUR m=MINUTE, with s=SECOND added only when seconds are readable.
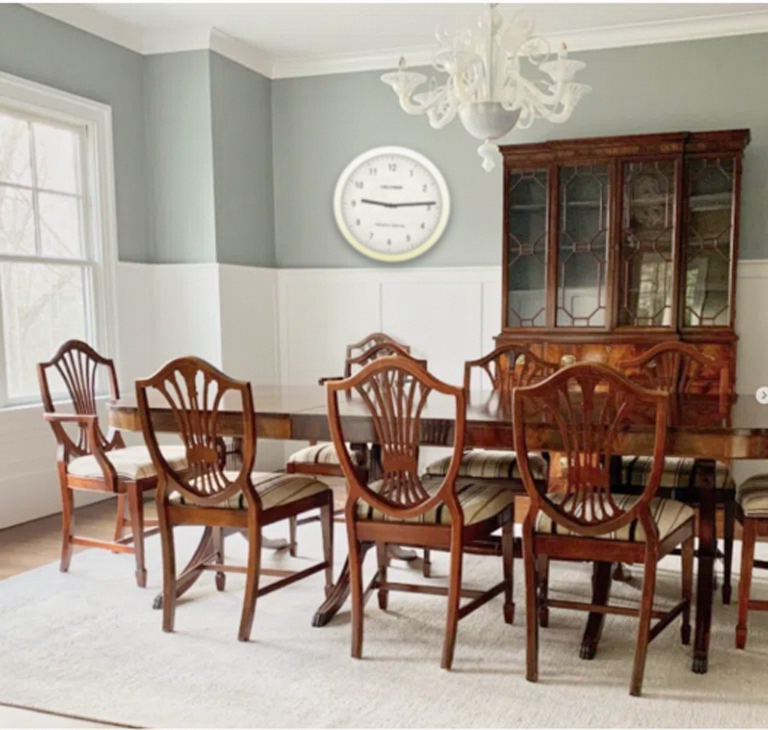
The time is h=9 m=14
